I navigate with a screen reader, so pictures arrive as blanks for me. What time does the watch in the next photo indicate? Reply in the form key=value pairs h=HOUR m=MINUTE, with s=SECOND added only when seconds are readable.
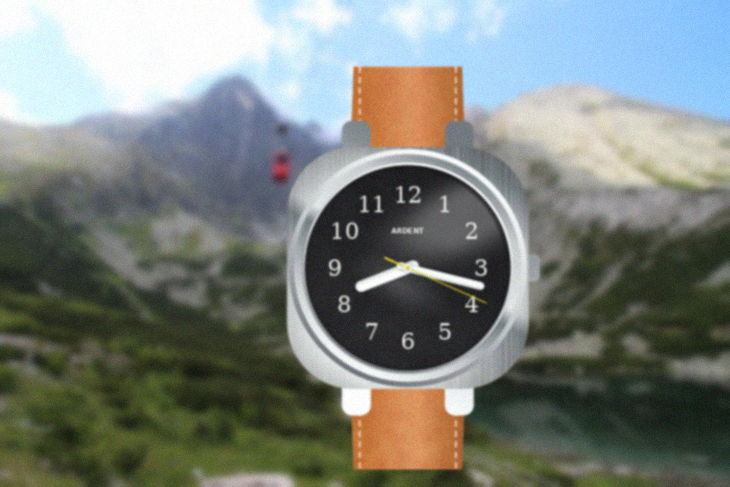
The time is h=8 m=17 s=19
